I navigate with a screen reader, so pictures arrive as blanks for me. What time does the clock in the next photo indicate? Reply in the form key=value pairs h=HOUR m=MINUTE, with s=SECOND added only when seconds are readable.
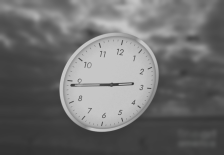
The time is h=2 m=44
